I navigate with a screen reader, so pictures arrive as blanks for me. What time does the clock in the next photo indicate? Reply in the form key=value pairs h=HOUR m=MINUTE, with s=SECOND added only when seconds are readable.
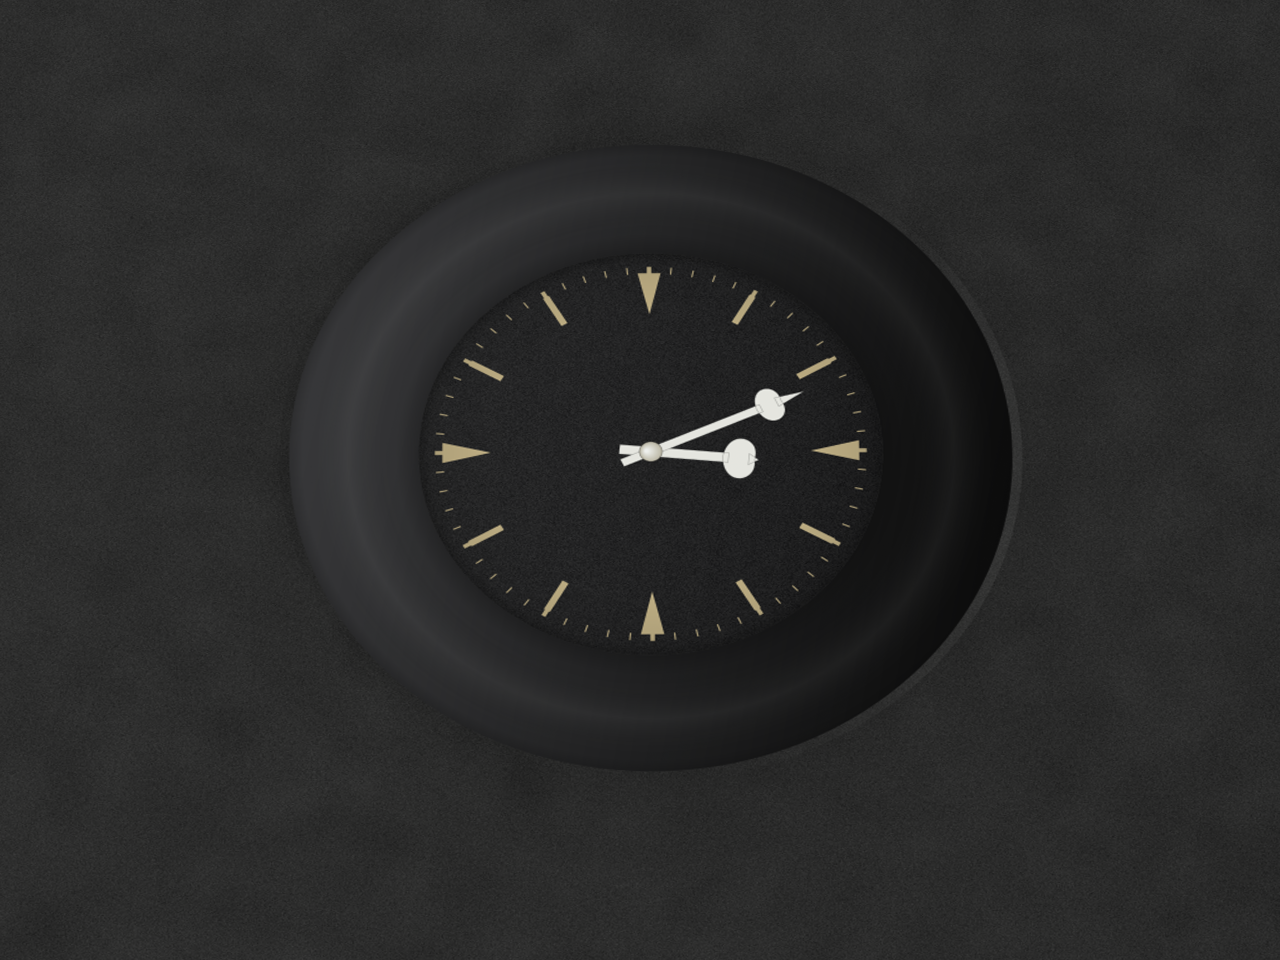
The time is h=3 m=11
